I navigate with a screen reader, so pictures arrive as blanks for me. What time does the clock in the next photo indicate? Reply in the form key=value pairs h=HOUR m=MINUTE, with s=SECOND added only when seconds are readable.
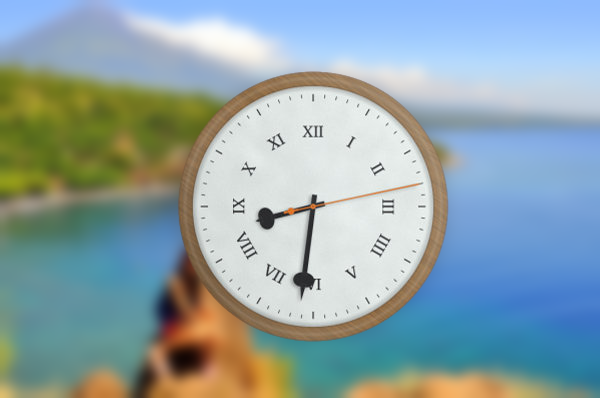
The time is h=8 m=31 s=13
